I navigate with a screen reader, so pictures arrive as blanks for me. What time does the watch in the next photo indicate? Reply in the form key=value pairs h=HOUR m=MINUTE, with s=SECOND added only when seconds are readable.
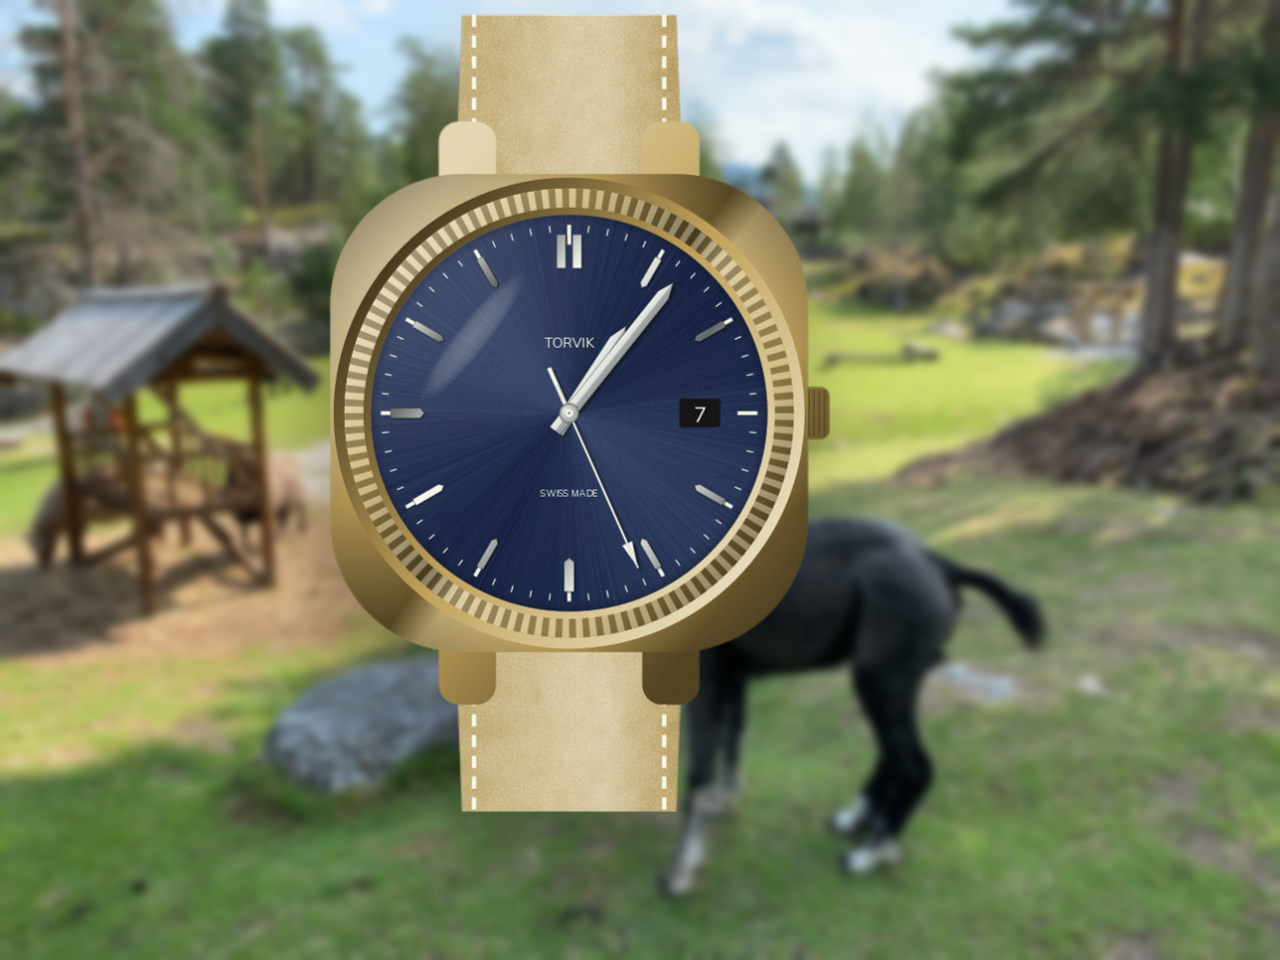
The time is h=1 m=6 s=26
